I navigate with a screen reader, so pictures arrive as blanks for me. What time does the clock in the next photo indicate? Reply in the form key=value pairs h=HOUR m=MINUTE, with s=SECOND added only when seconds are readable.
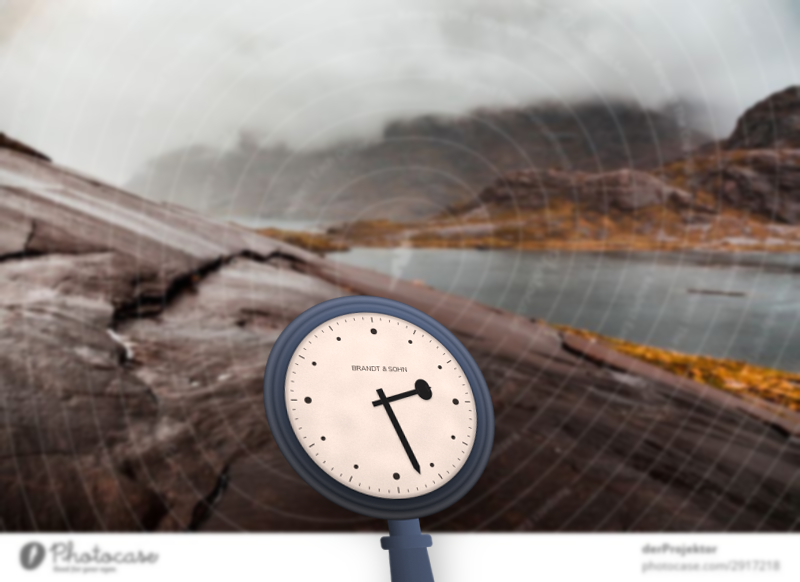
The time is h=2 m=27
